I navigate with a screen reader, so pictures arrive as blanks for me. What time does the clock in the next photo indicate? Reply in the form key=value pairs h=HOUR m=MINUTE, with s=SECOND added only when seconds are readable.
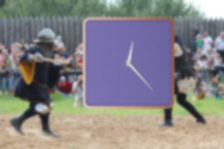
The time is h=12 m=23
